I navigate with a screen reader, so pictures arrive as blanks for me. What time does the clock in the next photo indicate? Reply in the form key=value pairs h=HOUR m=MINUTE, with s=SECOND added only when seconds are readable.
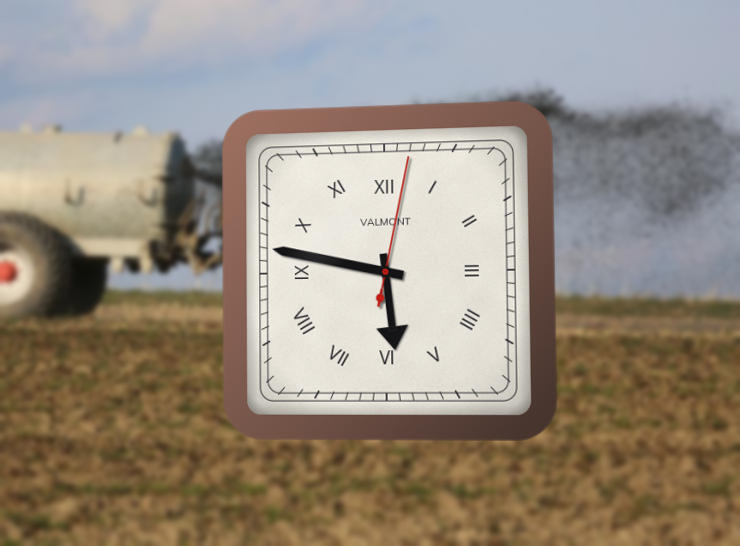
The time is h=5 m=47 s=2
